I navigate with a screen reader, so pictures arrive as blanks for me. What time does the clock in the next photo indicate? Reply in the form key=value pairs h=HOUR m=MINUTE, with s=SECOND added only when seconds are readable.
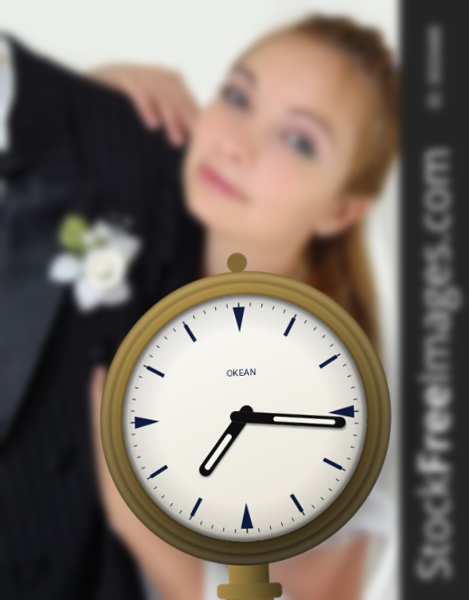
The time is h=7 m=16
